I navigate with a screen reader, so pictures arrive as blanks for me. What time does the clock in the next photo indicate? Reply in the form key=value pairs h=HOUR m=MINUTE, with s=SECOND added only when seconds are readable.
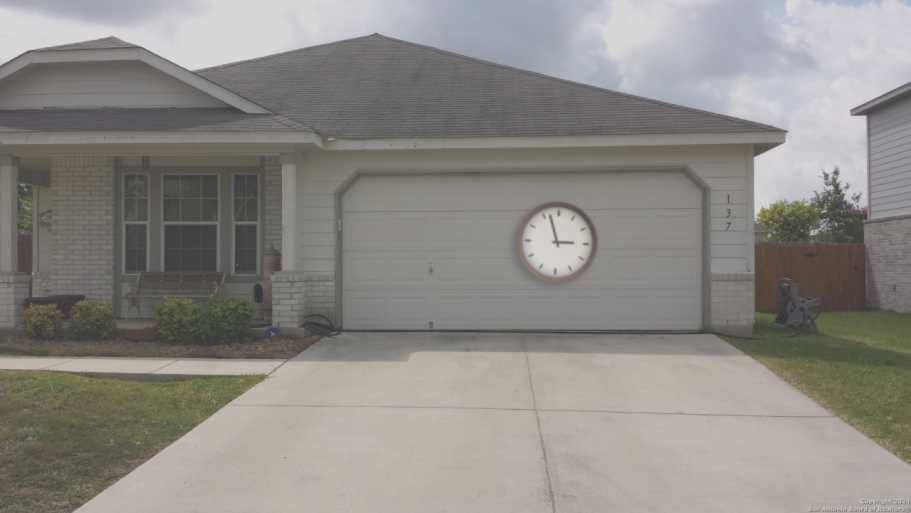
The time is h=2 m=57
